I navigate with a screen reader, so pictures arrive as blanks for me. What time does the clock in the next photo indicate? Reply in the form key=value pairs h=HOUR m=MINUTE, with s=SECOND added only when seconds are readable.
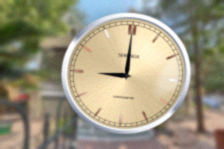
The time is h=9 m=0
